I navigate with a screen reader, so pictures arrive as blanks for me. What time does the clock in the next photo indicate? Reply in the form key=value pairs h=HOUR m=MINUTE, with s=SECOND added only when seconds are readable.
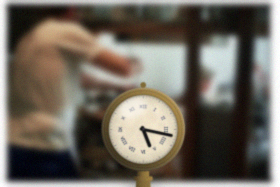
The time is h=5 m=17
